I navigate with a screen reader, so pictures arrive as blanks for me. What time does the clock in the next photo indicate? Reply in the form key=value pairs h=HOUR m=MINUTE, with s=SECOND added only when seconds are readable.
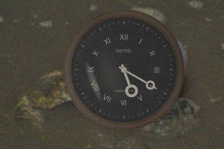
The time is h=5 m=20
